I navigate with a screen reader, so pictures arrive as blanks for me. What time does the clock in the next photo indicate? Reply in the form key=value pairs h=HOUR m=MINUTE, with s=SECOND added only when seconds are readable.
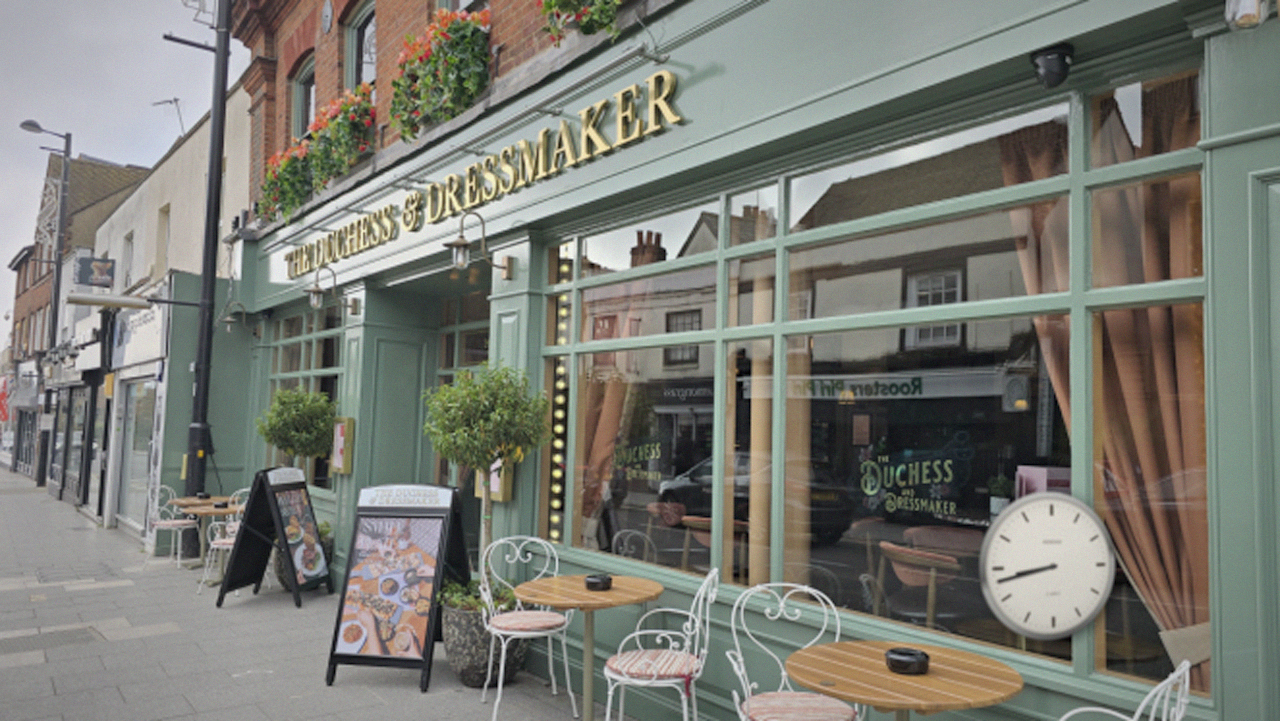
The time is h=8 m=43
